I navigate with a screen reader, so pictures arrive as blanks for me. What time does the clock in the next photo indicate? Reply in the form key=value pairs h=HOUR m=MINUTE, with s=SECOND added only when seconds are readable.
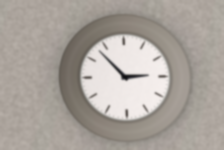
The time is h=2 m=53
